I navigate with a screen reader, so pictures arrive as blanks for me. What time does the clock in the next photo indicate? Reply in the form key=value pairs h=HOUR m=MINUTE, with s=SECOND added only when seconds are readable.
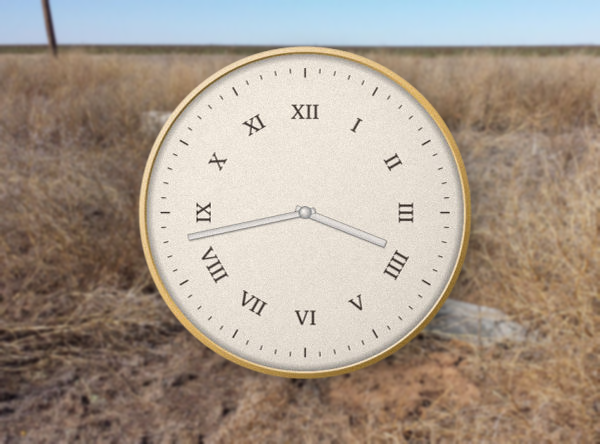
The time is h=3 m=43
